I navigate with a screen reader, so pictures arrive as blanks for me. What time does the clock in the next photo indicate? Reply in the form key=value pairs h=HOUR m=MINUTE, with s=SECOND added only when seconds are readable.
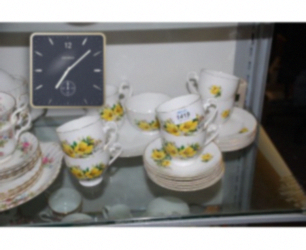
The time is h=7 m=8
